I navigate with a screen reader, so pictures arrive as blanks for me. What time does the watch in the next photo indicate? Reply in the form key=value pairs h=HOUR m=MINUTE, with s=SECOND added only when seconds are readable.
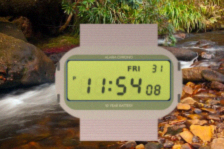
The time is h=11 m=54 s=8
